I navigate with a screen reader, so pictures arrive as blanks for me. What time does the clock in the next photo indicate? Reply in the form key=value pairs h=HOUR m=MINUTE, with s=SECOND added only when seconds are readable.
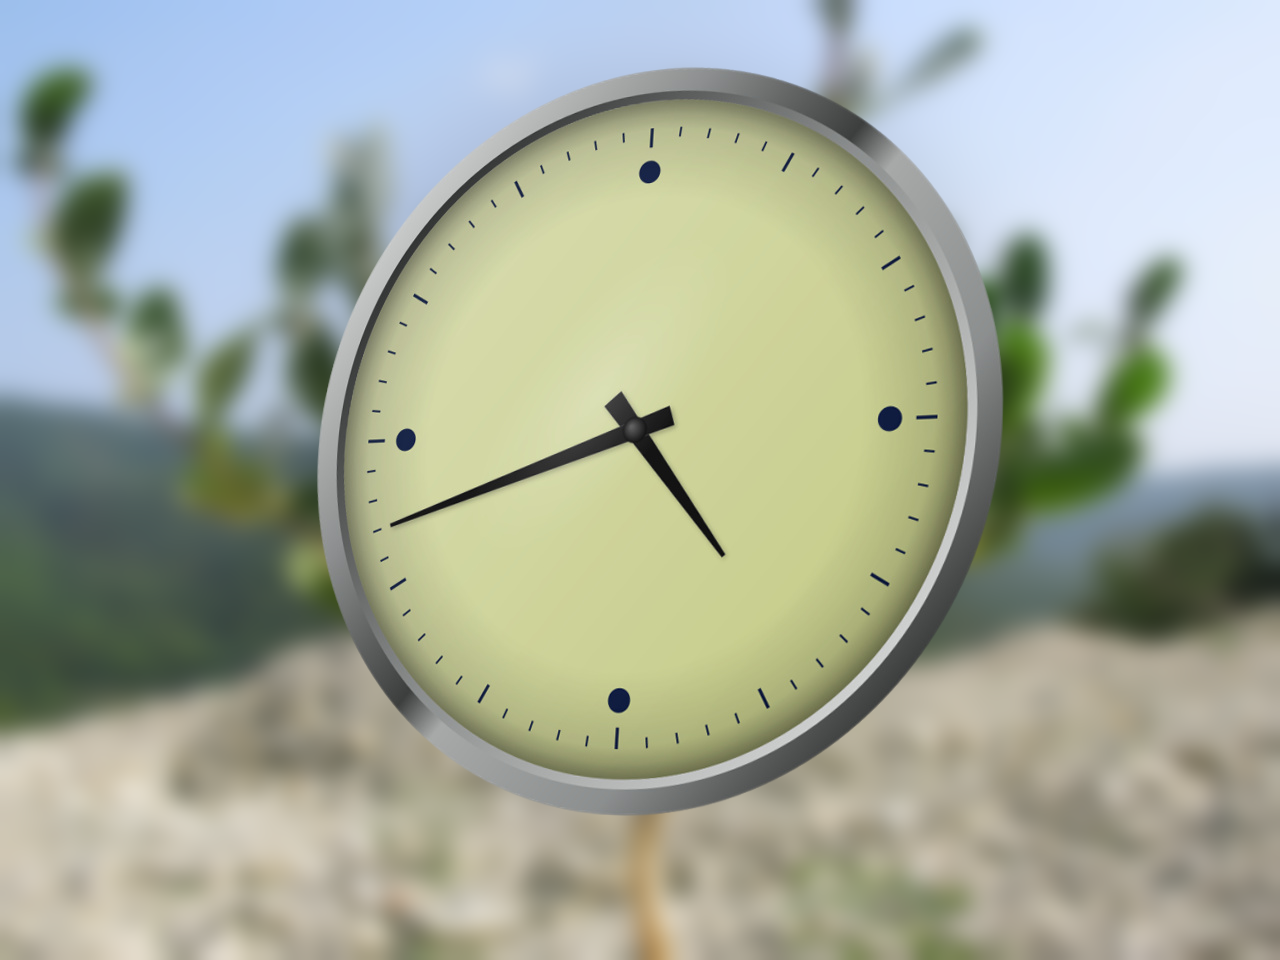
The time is h=4 m=42
